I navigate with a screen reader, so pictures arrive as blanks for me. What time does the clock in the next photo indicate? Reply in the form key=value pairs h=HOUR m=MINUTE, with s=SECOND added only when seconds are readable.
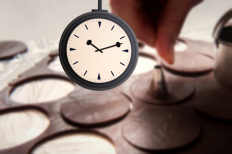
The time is h=10 m=12
